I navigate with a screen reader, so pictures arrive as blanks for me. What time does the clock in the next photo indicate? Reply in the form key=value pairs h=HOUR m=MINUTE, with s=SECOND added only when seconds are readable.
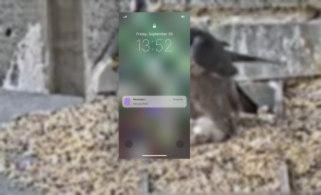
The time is h=13 m=52
